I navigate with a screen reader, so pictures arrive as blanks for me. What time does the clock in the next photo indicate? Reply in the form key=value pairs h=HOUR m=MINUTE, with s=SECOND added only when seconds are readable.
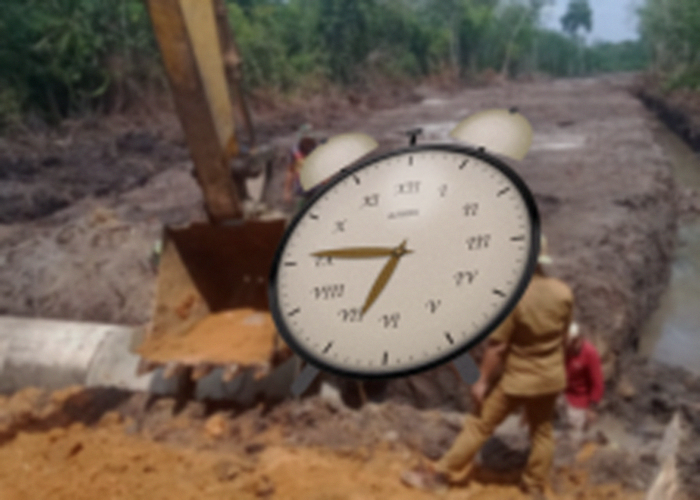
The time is h=6 m=46
